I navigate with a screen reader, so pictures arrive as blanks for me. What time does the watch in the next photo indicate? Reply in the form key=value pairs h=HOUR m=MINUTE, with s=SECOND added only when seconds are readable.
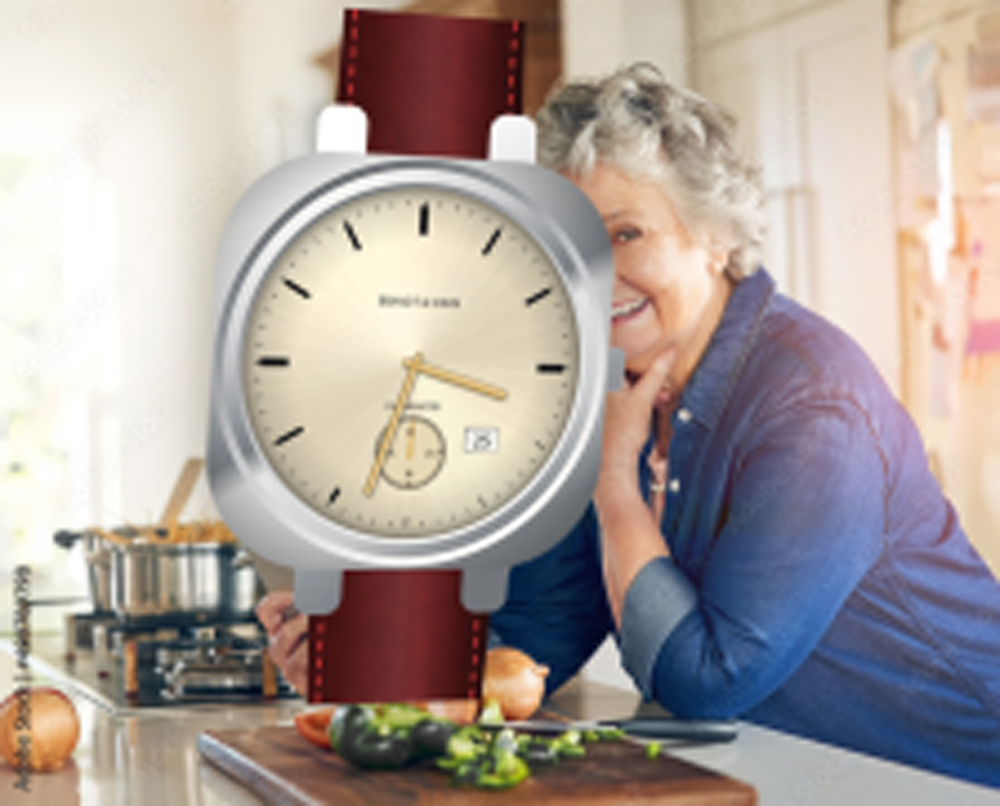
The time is h=3 m=33
